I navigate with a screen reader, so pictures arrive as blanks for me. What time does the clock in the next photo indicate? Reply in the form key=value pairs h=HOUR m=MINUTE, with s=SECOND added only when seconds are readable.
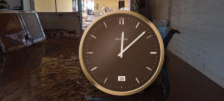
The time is h=12 m=8
